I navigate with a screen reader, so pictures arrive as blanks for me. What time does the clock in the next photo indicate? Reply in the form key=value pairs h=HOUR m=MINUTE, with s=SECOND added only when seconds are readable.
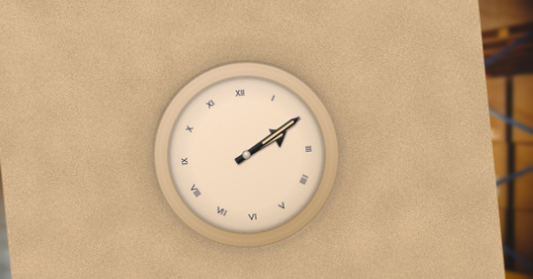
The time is h=2 m=10
